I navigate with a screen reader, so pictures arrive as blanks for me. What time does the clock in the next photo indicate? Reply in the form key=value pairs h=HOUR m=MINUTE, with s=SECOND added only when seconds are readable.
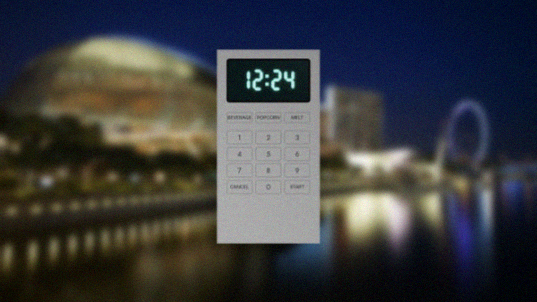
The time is h=12 m=24
